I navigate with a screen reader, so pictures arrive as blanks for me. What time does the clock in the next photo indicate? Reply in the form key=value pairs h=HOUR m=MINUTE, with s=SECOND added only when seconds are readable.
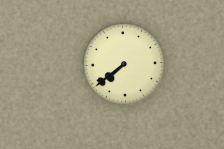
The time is h=7 m=39
